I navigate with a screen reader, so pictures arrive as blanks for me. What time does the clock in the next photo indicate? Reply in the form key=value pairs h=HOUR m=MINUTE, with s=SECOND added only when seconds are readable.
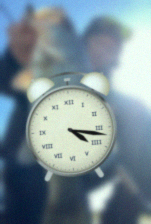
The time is h=4 m=17
